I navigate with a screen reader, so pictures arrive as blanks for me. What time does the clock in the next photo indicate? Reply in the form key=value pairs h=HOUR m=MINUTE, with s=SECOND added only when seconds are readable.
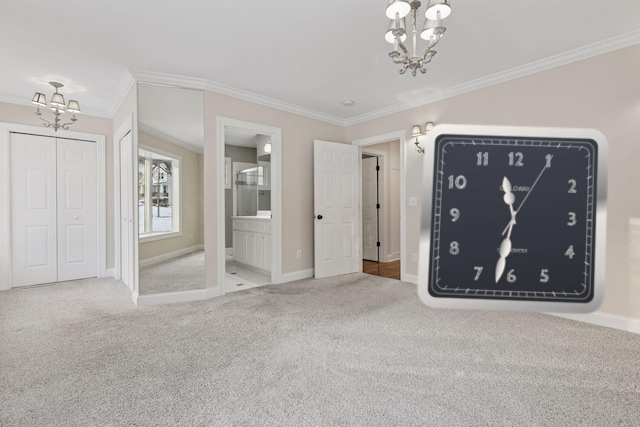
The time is h=11 m=32 s=5
